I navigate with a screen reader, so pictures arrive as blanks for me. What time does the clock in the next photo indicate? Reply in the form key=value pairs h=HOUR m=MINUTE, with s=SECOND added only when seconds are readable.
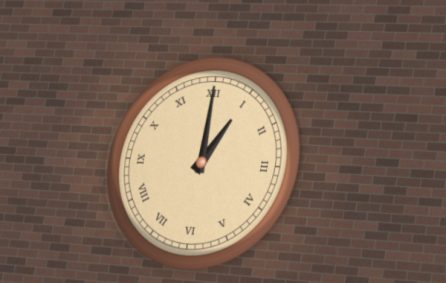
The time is h=1 m=0
